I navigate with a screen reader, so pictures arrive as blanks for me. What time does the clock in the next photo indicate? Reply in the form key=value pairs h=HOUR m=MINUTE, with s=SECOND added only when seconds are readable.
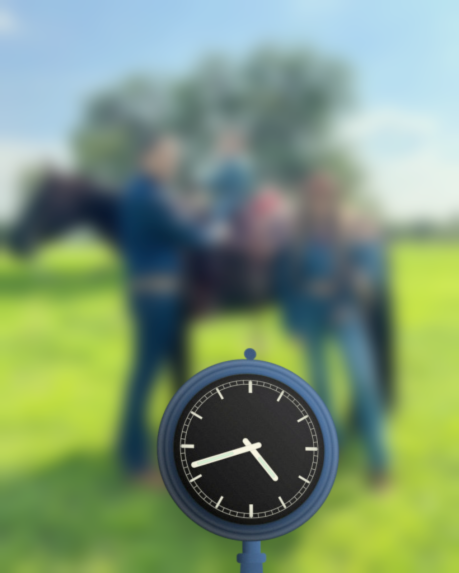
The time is h=4 m=42
